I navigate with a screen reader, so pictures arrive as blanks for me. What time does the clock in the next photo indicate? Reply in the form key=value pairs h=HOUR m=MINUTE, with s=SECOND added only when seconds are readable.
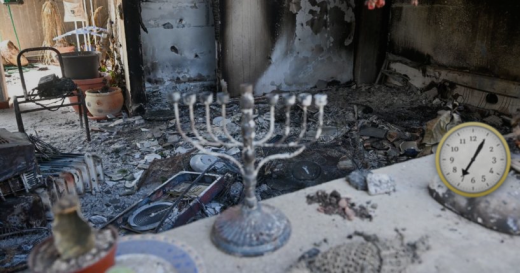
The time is h=7 m=5
